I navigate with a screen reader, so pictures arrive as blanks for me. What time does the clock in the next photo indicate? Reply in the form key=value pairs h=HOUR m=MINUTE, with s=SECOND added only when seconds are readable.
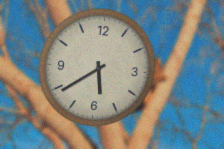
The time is h=5 m=39
